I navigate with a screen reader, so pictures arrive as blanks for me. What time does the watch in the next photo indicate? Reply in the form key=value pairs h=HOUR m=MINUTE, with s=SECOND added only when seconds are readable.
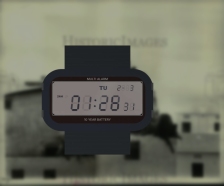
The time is h=1 m=28 s=31
